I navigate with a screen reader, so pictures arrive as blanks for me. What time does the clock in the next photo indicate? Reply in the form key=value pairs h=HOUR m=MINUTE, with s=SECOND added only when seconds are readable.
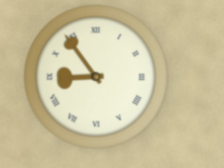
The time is h=8 m=54
